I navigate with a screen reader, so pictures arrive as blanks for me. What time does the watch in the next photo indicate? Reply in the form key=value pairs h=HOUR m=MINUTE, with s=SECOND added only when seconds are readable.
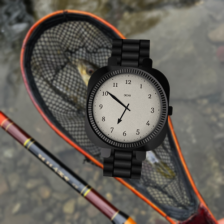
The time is h=6 m=51
